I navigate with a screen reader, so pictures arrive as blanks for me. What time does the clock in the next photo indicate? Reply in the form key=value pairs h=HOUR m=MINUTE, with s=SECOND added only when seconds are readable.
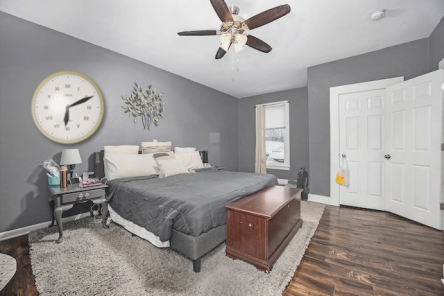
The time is h=6 m=11
